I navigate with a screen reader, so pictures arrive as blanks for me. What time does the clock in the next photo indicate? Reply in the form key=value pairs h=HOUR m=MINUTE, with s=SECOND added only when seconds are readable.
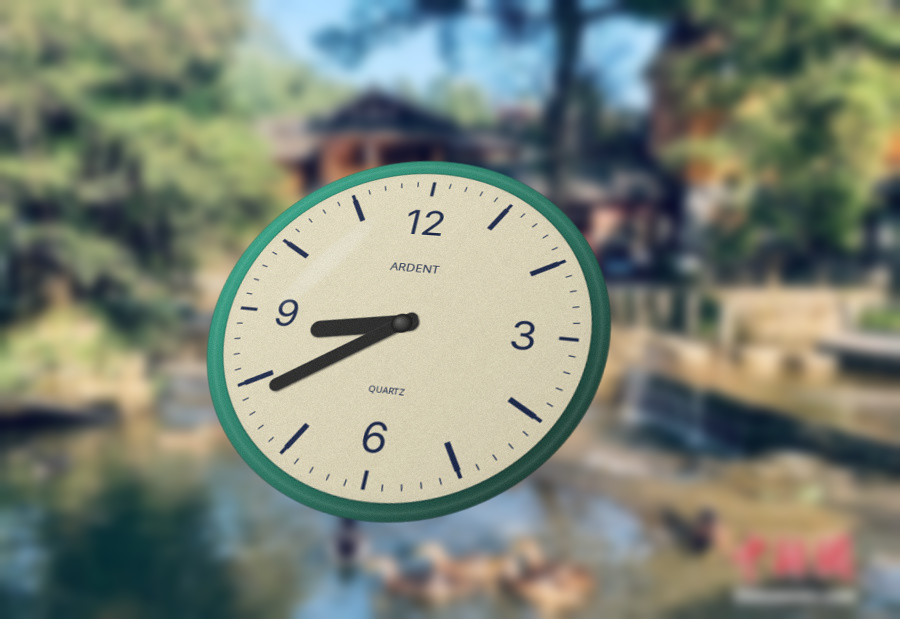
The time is h=8 m=39
